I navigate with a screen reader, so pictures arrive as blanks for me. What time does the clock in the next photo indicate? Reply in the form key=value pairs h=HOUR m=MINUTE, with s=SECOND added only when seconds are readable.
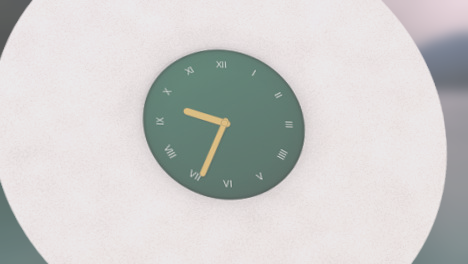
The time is h=9 m=34
